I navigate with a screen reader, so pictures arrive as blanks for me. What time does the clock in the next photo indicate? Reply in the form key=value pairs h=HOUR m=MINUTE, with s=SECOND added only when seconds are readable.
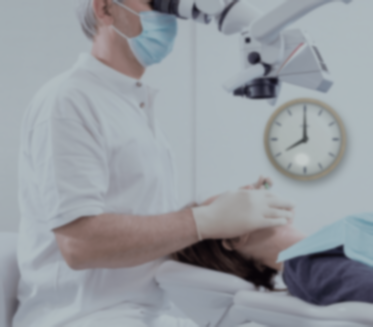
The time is h=8 m=0
